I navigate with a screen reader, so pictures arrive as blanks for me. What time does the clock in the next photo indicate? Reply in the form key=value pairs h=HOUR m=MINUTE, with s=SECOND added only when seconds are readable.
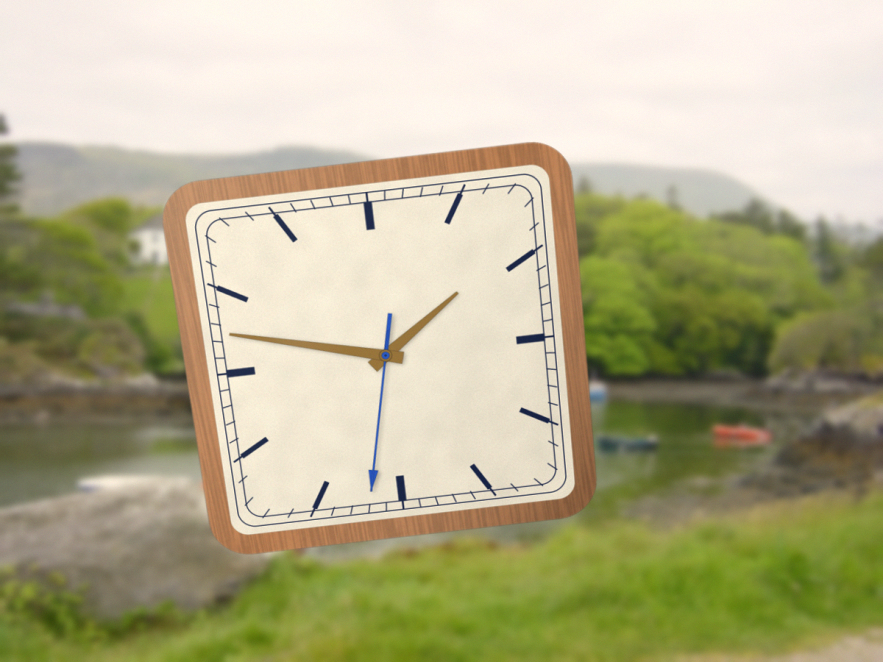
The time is h=1 m=47 s=32
